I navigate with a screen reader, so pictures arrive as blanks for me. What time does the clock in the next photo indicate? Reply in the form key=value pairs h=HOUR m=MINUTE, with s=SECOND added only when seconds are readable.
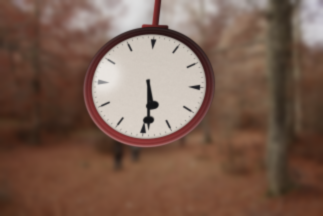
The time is h=5 m=29
